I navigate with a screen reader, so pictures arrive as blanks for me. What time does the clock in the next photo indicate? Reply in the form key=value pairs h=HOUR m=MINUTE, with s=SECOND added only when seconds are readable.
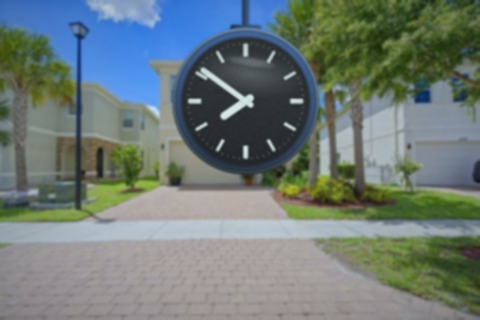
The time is h=7 m=51
